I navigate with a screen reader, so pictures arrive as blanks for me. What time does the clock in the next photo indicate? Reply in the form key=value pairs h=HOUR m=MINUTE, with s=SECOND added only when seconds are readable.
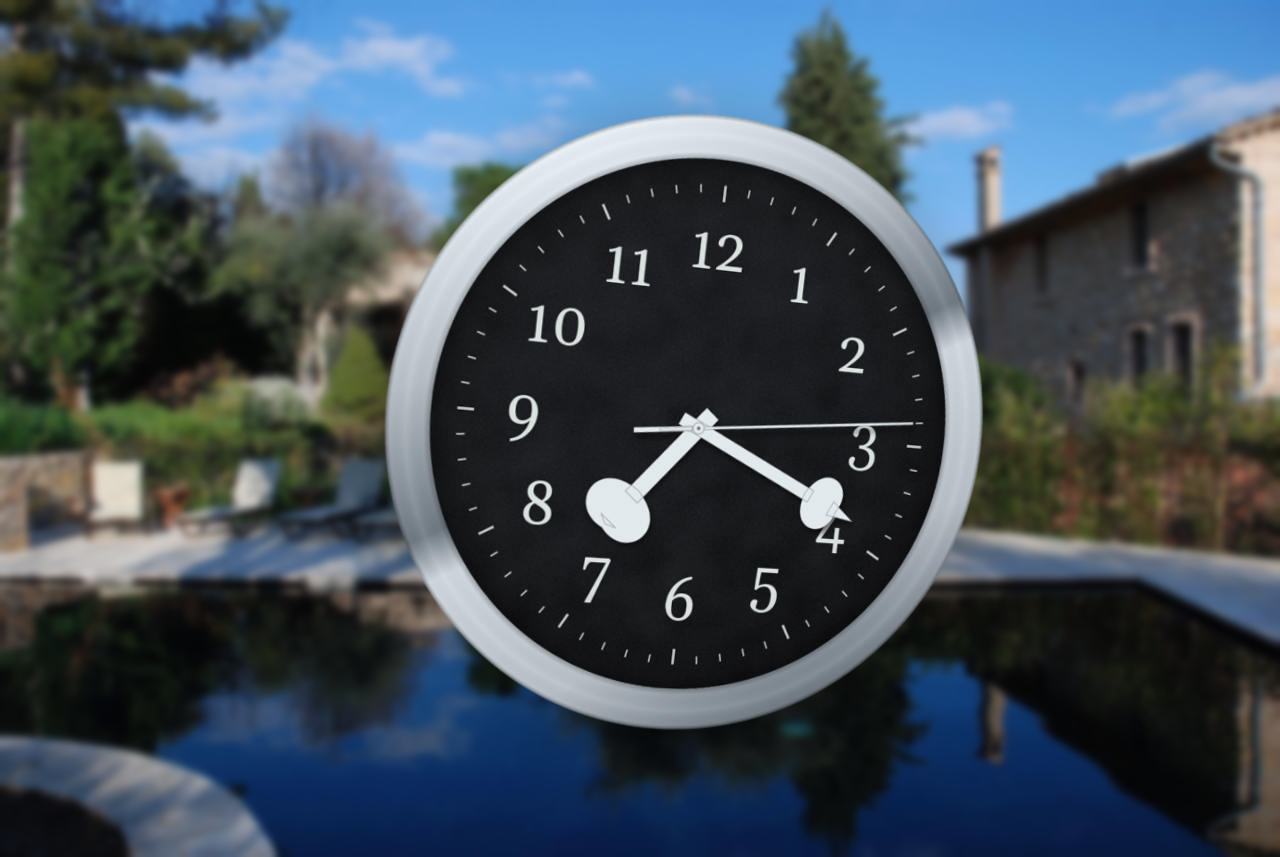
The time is h=7 m=19 s=14
